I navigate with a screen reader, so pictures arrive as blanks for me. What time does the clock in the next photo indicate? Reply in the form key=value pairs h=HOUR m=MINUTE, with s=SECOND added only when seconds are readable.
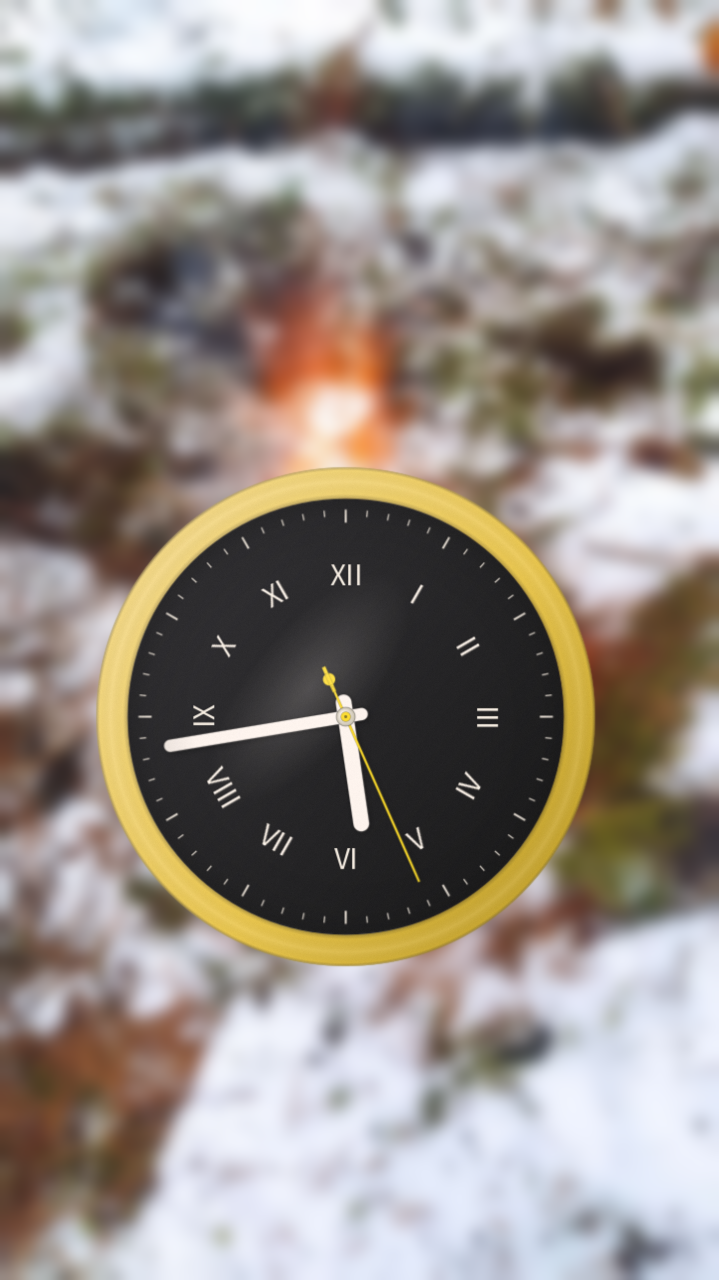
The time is h=5 m=43 s=26
